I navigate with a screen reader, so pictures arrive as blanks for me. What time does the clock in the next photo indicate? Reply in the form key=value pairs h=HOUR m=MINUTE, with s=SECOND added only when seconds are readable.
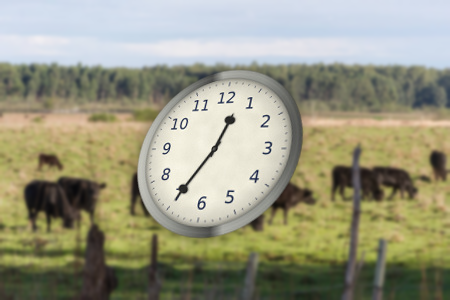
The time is h=12 m=35
